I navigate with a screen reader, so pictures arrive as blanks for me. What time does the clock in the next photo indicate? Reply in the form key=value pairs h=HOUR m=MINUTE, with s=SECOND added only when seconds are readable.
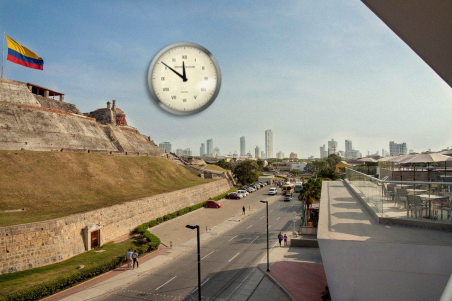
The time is h=11 m=51
